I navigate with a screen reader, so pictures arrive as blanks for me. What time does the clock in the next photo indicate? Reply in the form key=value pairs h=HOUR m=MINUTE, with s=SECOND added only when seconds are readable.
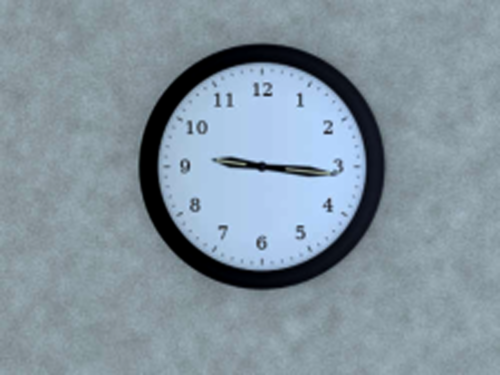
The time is h=9 m=16
